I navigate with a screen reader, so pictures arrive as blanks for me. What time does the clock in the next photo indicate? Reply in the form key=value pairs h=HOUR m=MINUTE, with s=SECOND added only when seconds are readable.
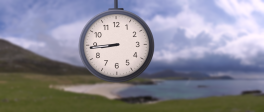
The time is h=8 m=44
